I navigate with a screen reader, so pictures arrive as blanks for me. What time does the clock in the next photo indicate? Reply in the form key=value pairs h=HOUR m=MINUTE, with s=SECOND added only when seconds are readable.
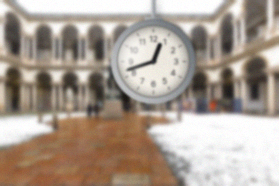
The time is h=12 m=42
